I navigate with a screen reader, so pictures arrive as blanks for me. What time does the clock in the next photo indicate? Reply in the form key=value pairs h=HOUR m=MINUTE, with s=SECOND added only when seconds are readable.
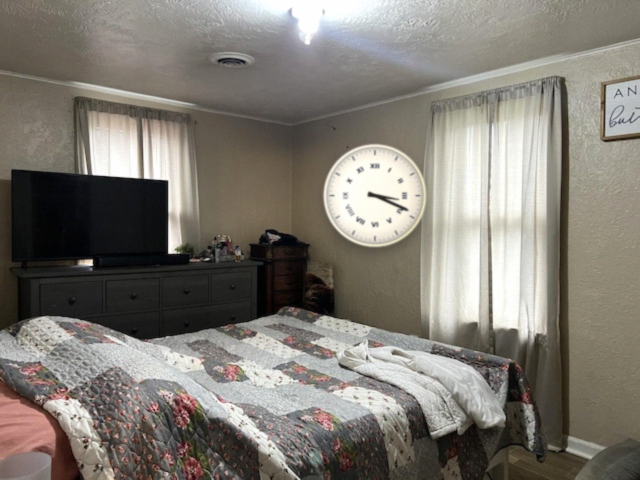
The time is h=3 m=19
